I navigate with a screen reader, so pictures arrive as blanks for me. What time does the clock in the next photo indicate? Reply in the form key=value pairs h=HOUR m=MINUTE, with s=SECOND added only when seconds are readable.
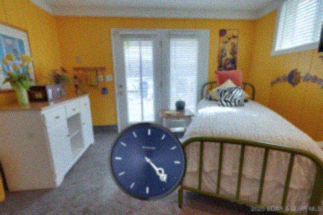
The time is h=4 m=23
